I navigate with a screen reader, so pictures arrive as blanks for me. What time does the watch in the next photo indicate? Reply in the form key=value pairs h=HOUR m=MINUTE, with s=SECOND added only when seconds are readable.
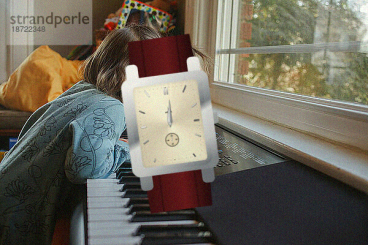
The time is h=12 m=1
